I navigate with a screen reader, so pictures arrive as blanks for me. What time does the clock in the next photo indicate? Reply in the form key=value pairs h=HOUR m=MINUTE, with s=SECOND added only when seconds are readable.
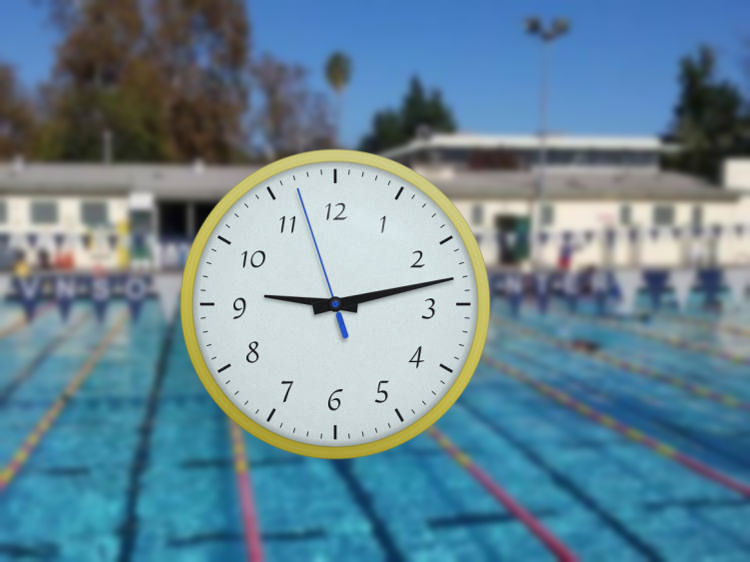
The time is h=9 m=12 s=57
